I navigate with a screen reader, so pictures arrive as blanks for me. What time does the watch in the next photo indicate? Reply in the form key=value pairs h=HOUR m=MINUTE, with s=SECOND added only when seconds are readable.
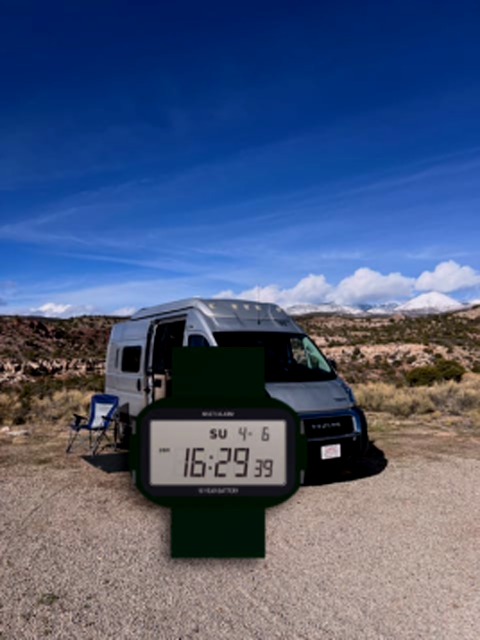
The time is h=16 m=29 s=39
